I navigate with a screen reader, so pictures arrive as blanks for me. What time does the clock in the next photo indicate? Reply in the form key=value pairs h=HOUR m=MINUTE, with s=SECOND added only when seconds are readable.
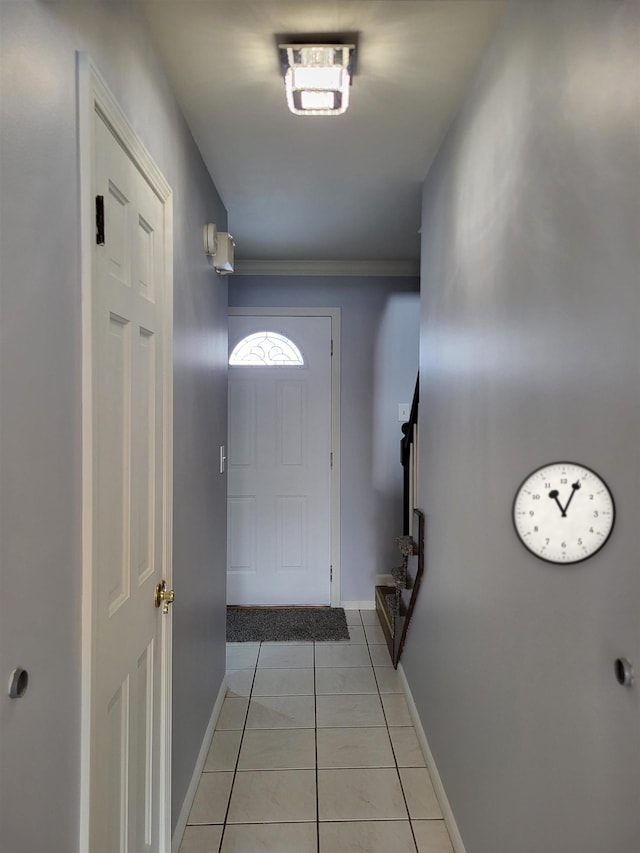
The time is h=11 m=4
